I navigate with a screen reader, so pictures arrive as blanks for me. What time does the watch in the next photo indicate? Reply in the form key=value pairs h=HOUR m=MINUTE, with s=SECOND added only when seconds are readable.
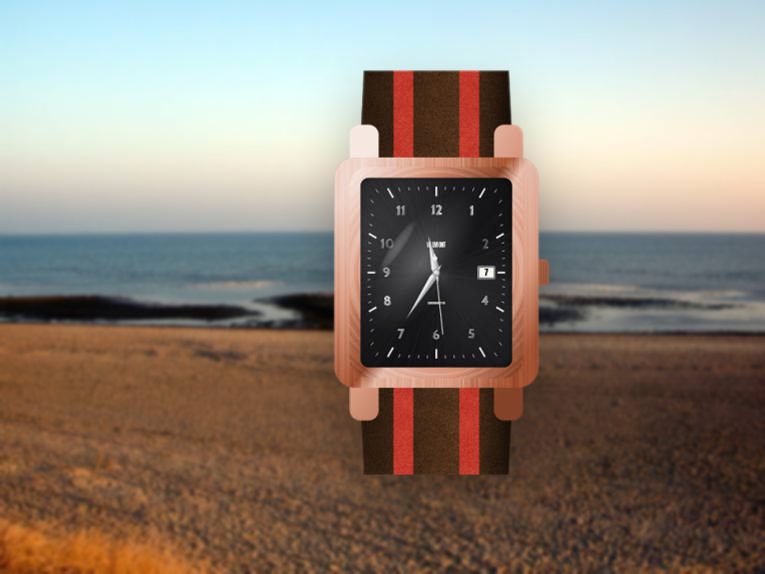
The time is h=11 m=35 s=29
